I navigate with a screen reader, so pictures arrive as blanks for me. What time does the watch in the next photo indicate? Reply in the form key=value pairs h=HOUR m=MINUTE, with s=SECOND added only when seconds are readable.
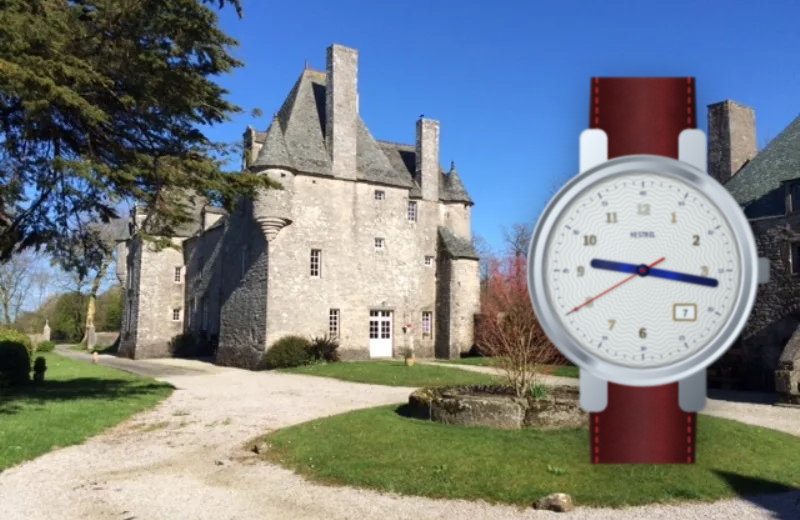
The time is h=9 m=16 s=40
